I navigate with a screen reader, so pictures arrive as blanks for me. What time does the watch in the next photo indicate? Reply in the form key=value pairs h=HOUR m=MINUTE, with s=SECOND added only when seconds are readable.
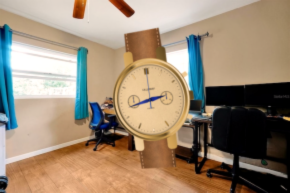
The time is h=2 m=43
